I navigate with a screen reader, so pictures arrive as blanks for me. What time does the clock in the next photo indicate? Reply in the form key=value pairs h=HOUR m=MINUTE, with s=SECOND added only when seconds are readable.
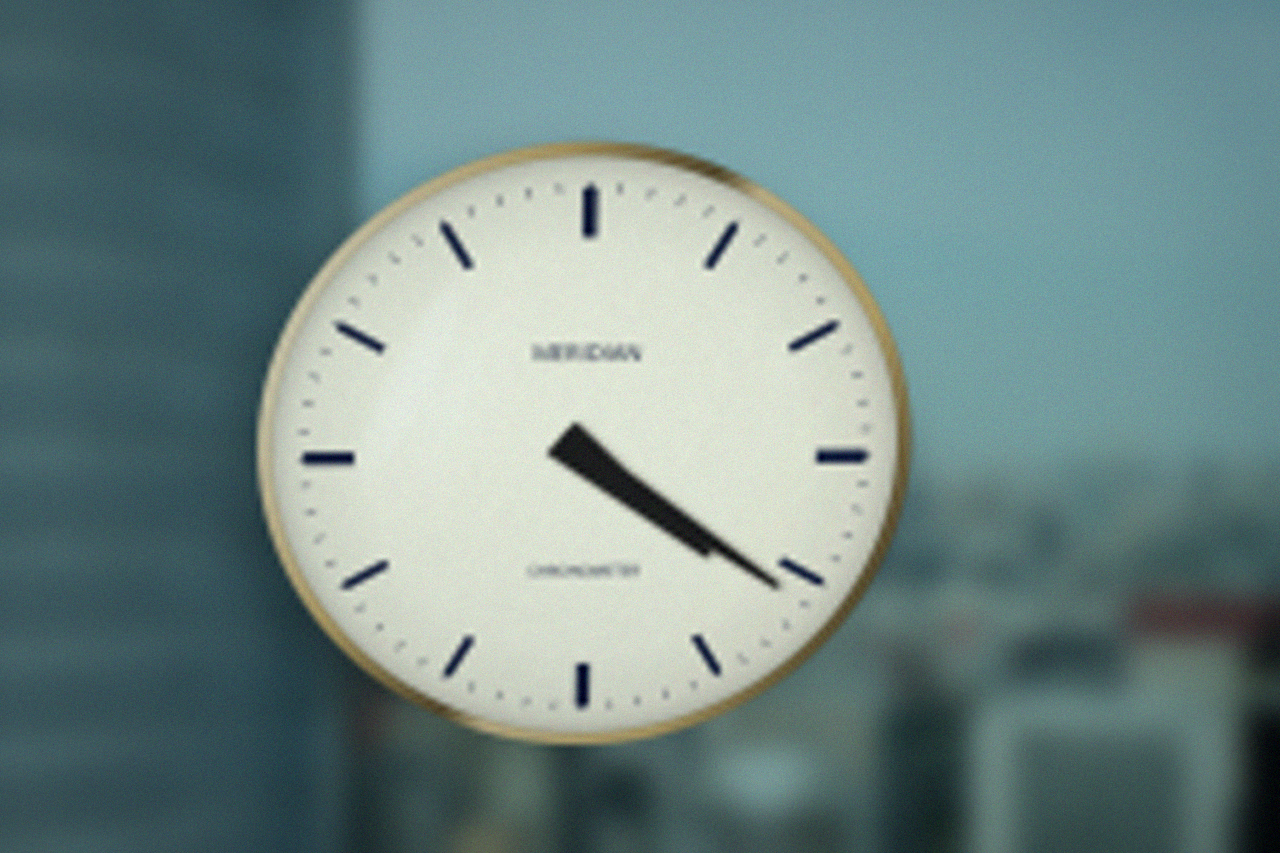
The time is h=4 m=21
